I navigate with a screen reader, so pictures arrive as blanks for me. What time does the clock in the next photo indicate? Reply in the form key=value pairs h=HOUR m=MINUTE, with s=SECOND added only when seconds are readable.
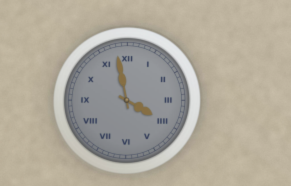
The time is h=3 m=58
